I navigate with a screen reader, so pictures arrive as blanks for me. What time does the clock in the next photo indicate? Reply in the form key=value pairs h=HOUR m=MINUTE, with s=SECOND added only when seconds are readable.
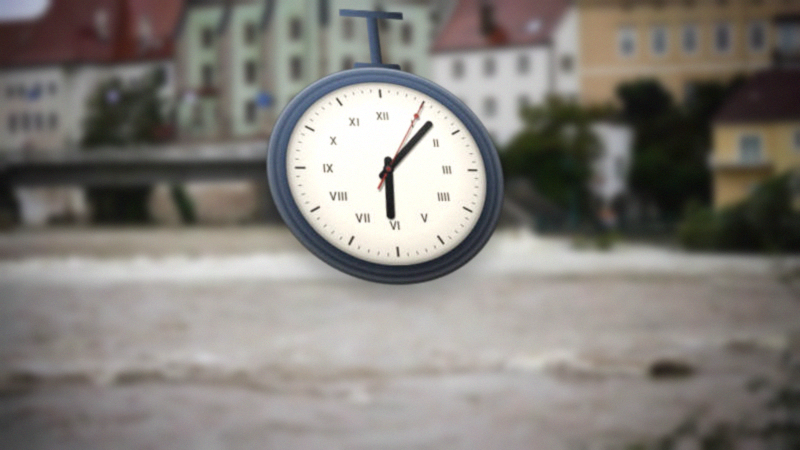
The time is h=6 m=7 s=5
